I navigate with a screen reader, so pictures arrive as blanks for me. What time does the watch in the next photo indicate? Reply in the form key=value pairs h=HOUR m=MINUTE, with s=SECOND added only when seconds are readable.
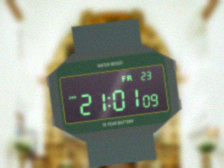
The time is h=21 m=1 s=9
